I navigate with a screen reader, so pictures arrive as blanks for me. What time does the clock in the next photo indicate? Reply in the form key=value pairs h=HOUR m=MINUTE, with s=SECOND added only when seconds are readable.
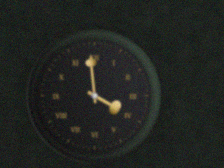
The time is h=3 m=59
